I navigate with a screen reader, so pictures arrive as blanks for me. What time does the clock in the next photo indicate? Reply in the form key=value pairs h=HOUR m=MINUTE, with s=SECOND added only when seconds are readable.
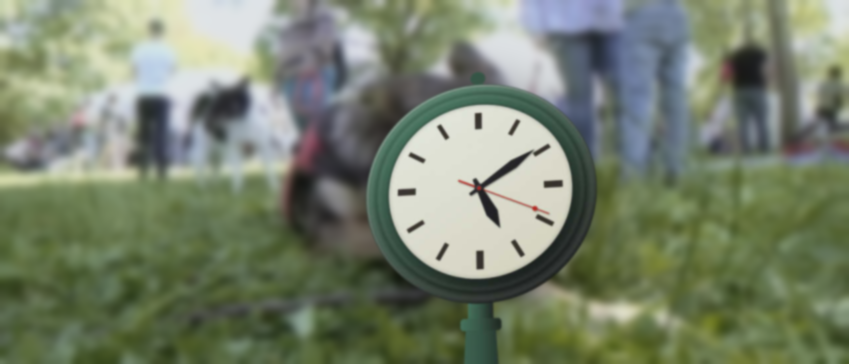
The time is h=5 m=9 s=19
